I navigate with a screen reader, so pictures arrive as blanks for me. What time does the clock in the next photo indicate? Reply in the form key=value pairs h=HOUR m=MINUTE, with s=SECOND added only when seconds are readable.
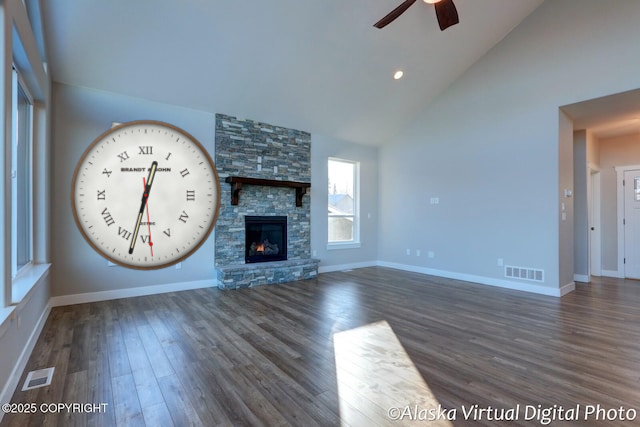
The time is h=12 m=32 s=29
